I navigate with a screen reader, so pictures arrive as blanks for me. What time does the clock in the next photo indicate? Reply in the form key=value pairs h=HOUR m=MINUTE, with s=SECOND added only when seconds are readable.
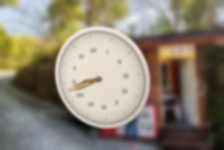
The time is h=8 m=43
